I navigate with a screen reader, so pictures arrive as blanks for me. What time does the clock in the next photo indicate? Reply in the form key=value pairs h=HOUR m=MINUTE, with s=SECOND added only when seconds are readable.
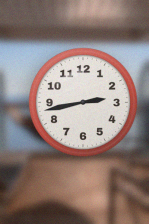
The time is h=2 m=43
